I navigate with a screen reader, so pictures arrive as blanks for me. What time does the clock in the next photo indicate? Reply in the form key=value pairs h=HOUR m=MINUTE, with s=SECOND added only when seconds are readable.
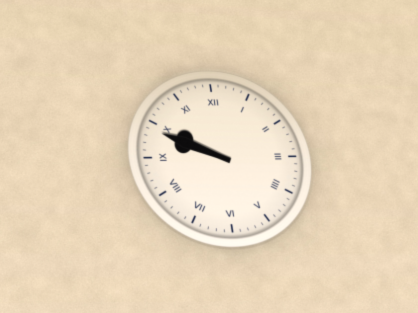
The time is h=9 m=49
